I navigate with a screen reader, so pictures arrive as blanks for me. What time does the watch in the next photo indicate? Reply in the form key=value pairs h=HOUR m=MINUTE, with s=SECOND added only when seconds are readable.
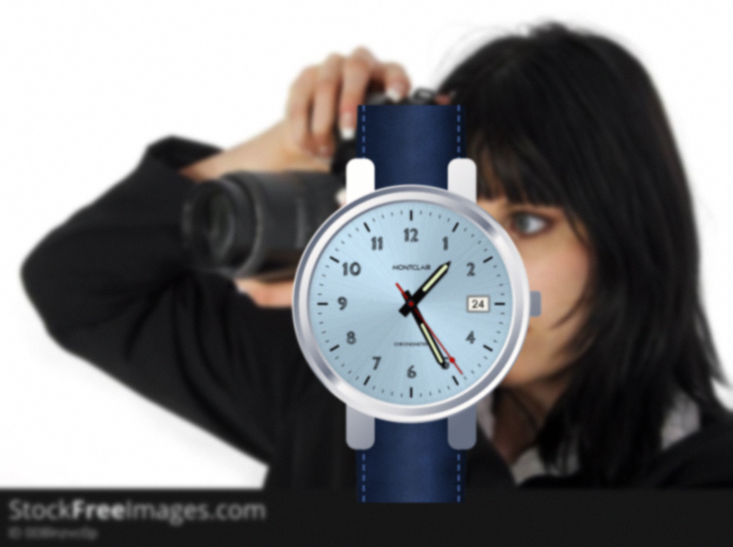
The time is h=1 m=25 s=24
